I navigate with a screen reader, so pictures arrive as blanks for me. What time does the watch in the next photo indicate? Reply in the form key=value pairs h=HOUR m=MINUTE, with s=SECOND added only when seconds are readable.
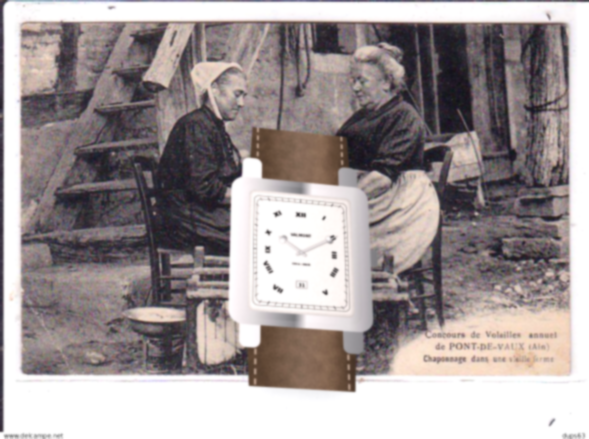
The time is h=10 m=10
